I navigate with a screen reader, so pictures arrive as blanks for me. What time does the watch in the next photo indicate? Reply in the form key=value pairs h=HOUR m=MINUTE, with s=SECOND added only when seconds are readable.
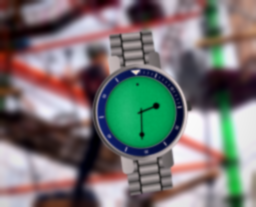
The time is h=2 m=31
